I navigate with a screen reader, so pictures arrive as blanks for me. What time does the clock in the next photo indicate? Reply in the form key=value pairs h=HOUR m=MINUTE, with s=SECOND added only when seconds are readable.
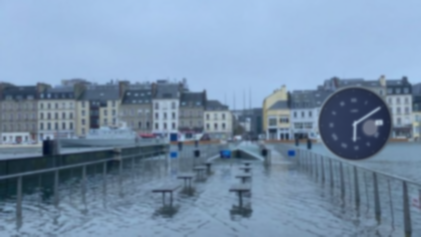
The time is h=6 m=10
